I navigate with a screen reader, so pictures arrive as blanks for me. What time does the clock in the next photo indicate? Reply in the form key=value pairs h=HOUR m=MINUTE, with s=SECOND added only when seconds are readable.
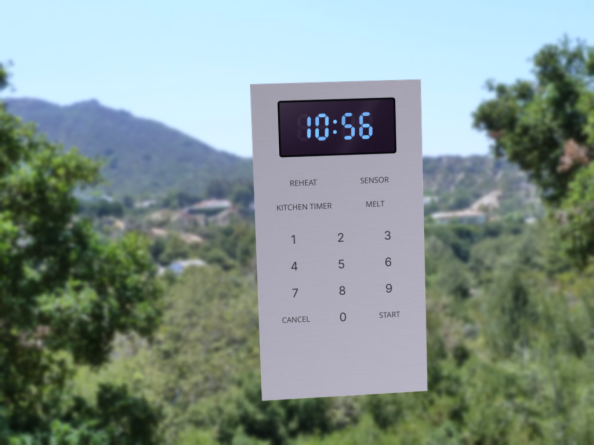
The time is h=10 m=56
